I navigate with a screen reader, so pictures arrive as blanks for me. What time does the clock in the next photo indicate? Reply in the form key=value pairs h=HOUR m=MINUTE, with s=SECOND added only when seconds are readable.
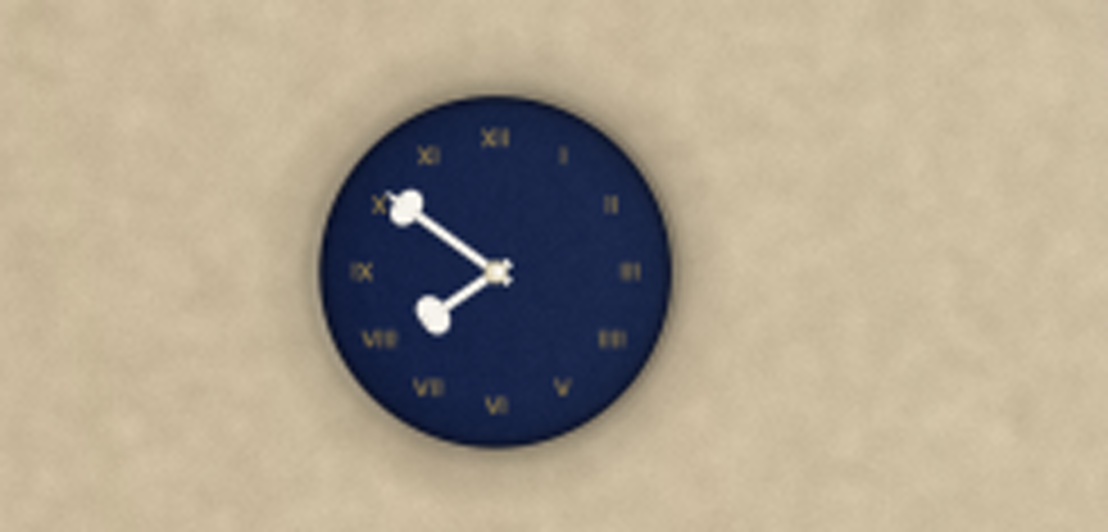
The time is h=7 m=51
